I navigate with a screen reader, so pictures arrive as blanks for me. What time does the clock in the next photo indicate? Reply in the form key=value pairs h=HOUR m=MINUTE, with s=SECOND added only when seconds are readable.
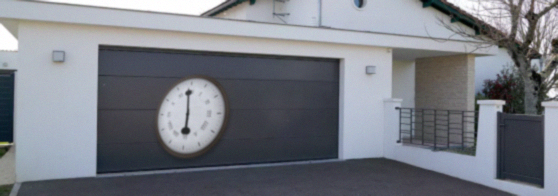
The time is h=5 m=59
